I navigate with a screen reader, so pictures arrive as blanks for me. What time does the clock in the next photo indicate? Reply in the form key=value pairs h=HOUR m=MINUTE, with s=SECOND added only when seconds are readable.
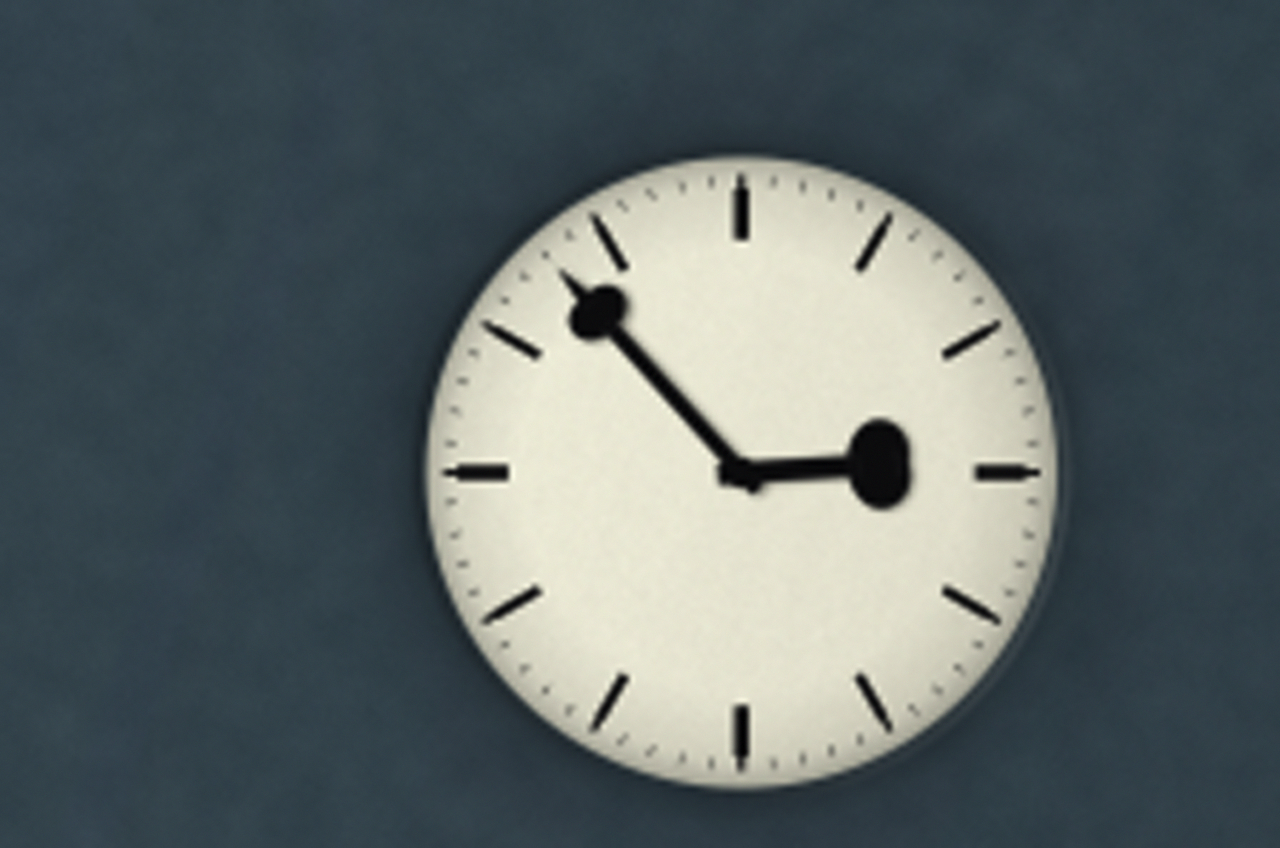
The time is h=2 m=53
